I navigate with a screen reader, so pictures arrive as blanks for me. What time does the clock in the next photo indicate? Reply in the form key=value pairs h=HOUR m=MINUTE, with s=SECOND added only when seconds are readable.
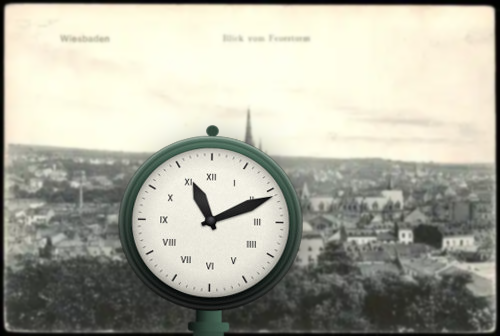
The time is h=11 m=11
